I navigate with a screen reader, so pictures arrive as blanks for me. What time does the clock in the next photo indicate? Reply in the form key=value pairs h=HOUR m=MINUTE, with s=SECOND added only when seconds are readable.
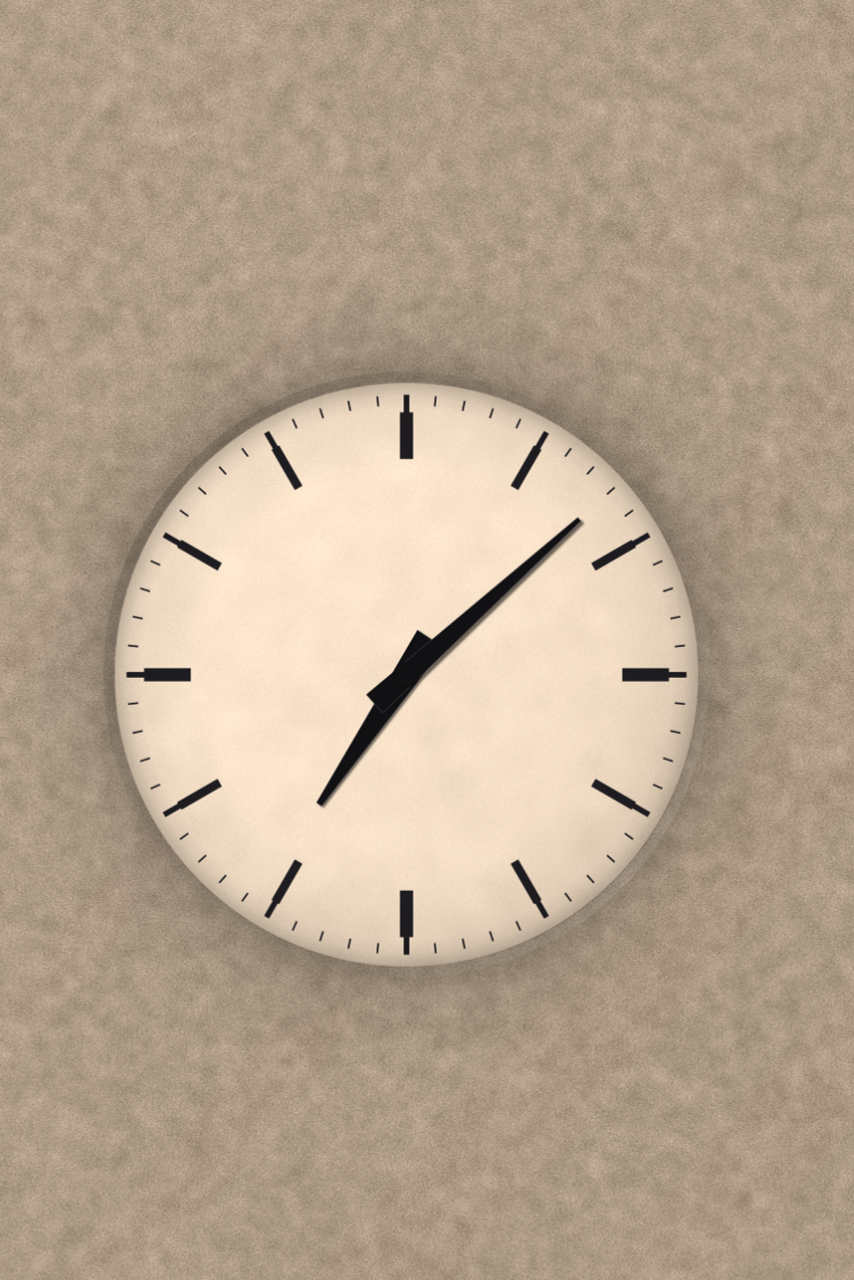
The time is h=7 m=8
